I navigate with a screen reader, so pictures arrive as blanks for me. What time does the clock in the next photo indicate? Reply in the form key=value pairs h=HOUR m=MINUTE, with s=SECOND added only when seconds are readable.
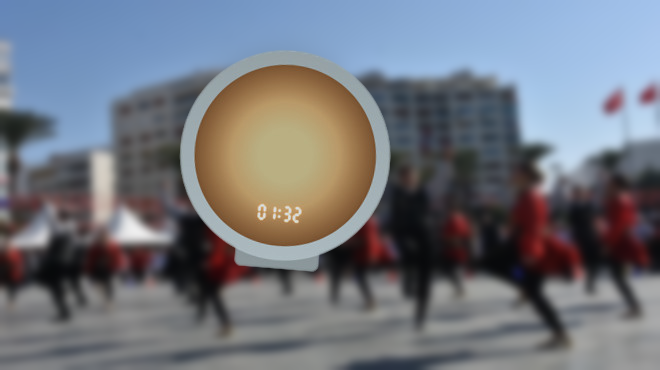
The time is h=1 m=32
